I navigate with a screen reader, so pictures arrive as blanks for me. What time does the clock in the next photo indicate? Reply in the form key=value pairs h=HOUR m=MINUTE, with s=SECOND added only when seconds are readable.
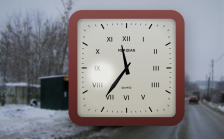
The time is h=11 m=36
